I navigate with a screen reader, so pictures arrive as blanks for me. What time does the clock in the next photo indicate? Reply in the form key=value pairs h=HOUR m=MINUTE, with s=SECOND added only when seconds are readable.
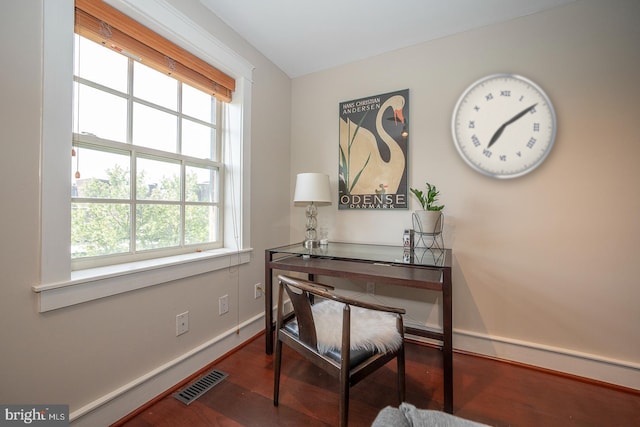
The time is h=7 m=9
